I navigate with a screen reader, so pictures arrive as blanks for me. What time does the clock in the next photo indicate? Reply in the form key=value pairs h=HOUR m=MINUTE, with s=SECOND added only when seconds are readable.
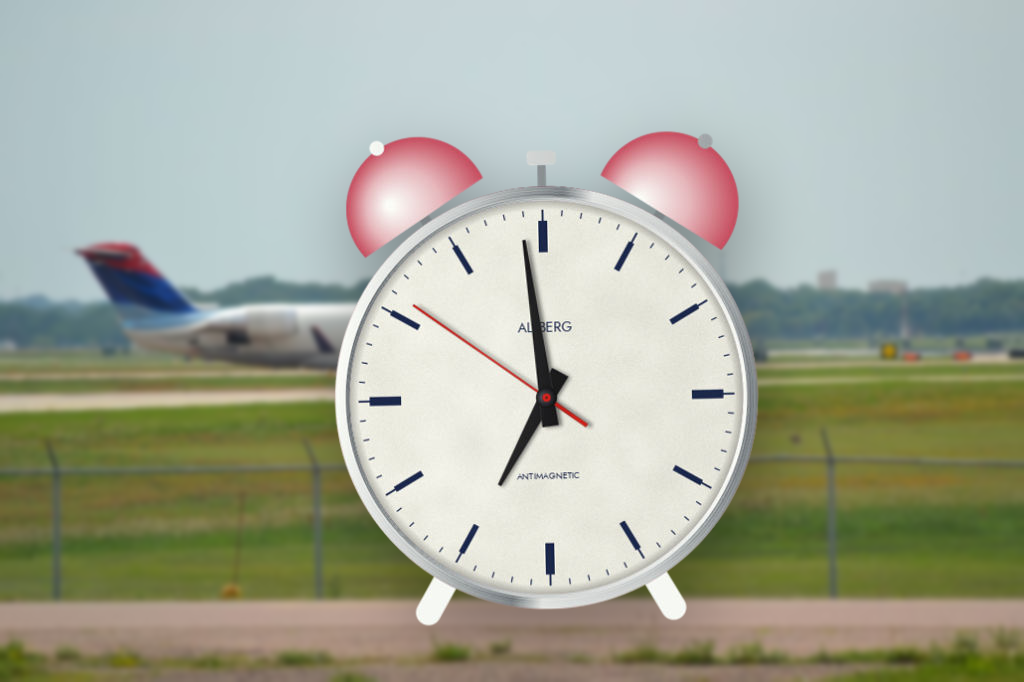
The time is h=6 m=58 s=51
